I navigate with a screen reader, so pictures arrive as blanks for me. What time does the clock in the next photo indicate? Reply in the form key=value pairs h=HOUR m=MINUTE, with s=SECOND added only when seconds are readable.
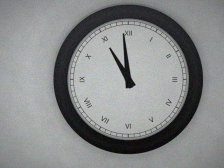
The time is h=10 m=59
